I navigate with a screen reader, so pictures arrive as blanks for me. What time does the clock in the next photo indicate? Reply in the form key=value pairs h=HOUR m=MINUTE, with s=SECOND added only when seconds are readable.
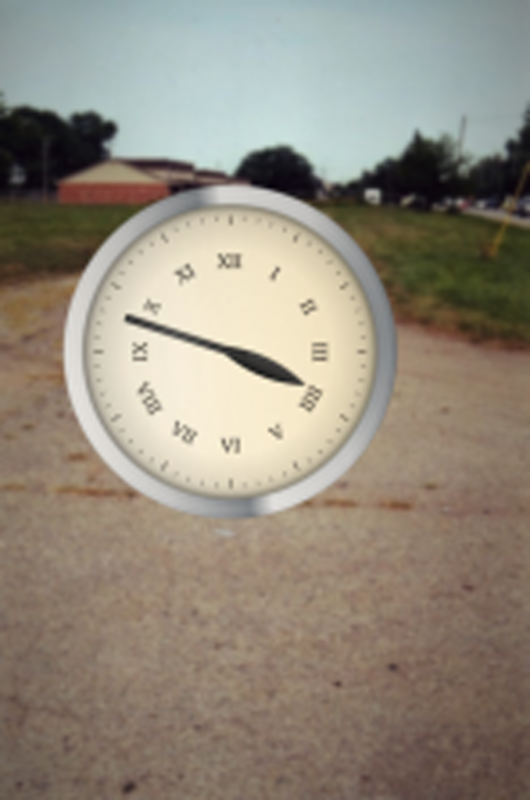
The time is h=3 m=48
